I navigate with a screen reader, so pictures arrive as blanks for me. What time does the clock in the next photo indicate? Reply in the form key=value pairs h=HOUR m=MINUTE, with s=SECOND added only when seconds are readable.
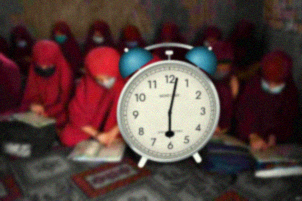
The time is h=6 m=2
